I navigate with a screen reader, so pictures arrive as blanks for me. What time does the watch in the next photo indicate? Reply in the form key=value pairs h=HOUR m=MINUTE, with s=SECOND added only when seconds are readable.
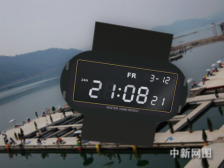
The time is h=21 m=8 s=21
